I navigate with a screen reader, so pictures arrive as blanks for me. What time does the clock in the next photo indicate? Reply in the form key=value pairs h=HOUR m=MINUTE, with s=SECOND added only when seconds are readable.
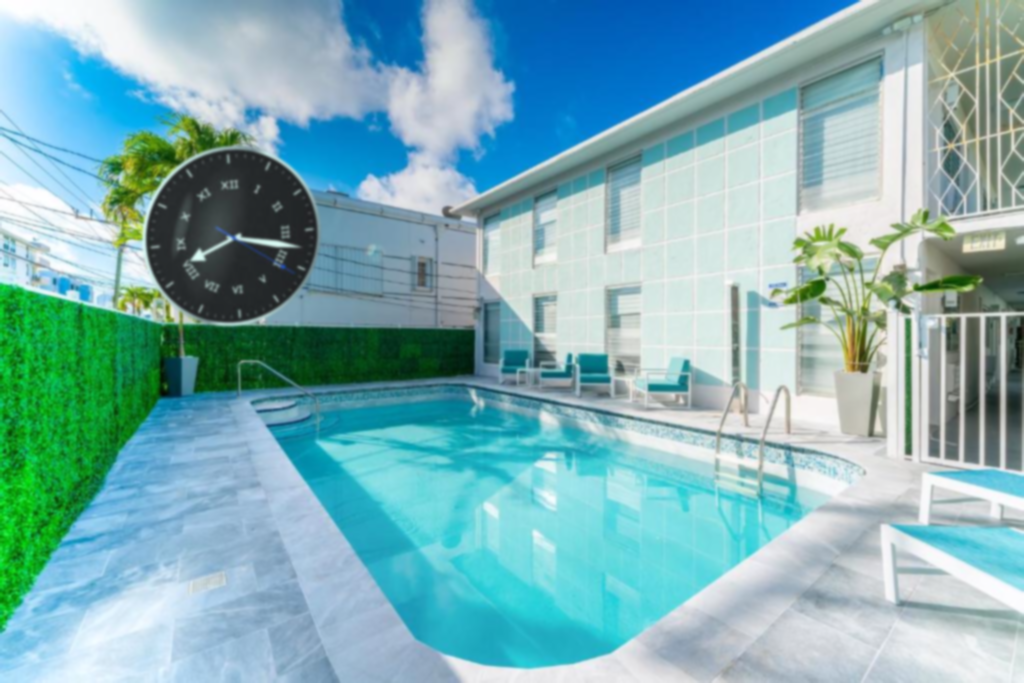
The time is h=8 m=17 s=21
